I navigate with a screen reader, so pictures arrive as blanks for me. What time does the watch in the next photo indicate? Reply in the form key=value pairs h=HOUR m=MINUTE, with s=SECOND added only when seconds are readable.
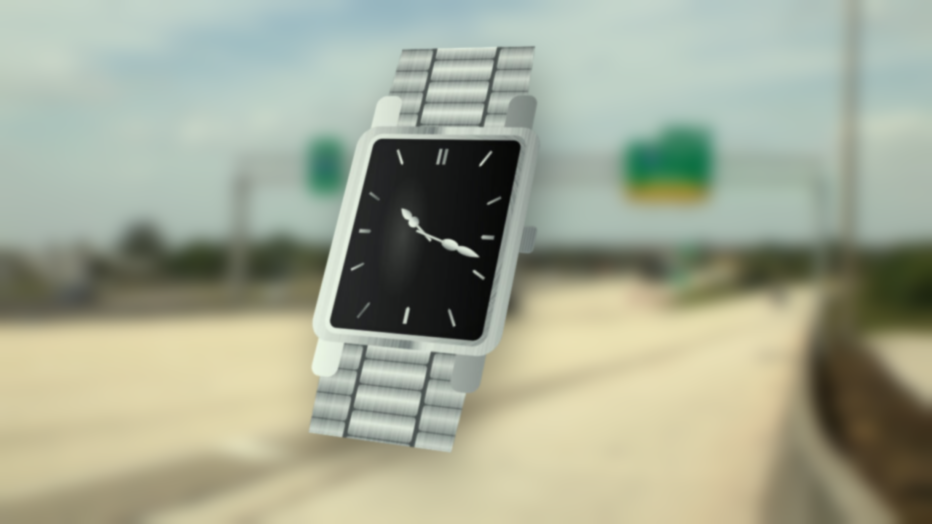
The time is h=10 m=18
